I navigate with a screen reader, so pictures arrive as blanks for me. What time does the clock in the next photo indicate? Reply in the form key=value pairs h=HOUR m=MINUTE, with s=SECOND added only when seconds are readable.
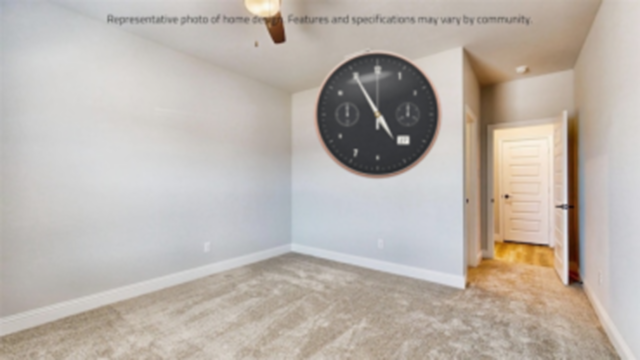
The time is h=4 m=55
